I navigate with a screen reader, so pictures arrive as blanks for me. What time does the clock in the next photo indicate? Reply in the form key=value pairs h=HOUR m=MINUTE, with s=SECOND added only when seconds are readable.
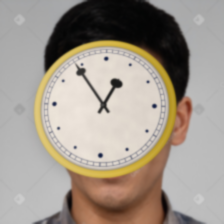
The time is h=12 m=54
